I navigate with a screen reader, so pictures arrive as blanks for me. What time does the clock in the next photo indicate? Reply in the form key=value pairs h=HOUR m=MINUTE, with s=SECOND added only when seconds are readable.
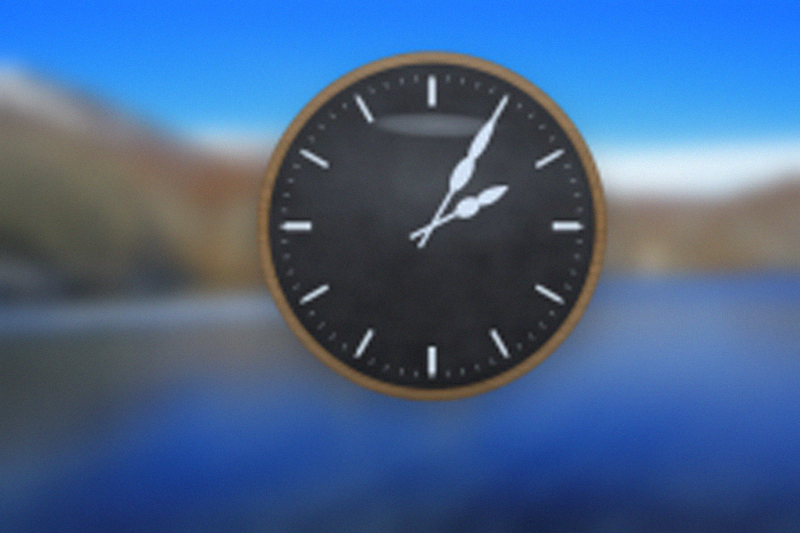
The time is h=2 m=5
